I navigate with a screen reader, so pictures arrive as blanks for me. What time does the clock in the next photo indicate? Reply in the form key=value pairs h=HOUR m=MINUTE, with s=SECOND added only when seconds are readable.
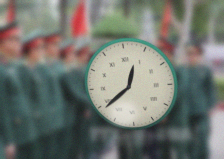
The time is h=12 m=39
